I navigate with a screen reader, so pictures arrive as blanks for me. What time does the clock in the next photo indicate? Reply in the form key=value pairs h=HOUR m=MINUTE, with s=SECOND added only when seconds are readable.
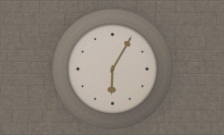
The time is h=6 m=5
